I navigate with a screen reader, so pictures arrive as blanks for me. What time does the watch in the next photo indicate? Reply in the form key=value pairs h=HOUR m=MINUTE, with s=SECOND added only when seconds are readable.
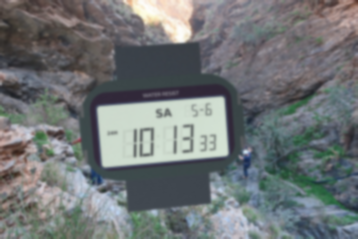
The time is h=10 m=13 s=33
